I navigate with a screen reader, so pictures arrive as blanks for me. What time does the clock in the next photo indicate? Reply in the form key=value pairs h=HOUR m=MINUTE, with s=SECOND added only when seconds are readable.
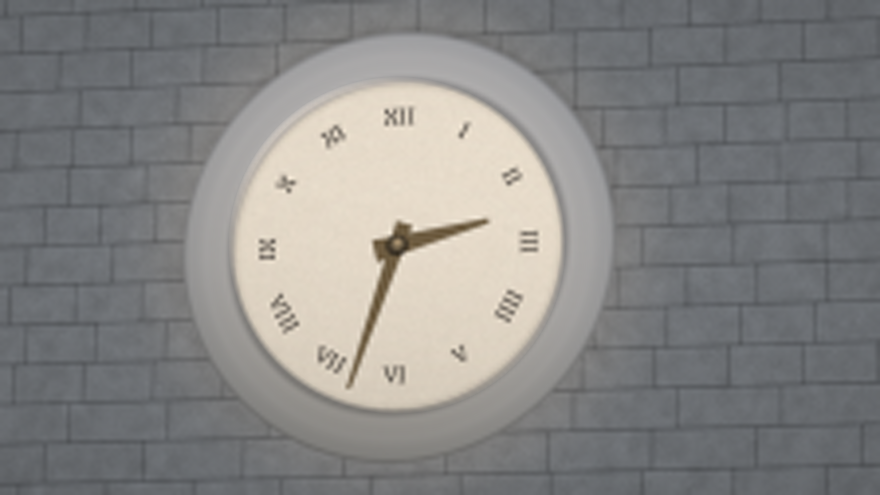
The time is h=2 m=33
